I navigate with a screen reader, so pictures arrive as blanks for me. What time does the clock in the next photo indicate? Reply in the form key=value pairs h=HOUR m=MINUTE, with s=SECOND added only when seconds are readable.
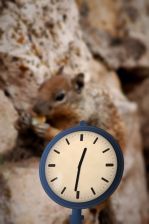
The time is h=12 m=31
